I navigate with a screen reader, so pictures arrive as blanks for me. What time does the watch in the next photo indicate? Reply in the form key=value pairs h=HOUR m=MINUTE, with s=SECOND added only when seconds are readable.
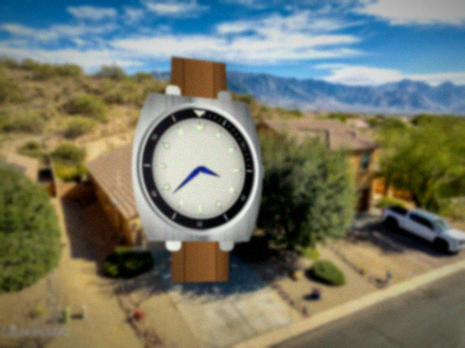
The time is h=3 m=38
